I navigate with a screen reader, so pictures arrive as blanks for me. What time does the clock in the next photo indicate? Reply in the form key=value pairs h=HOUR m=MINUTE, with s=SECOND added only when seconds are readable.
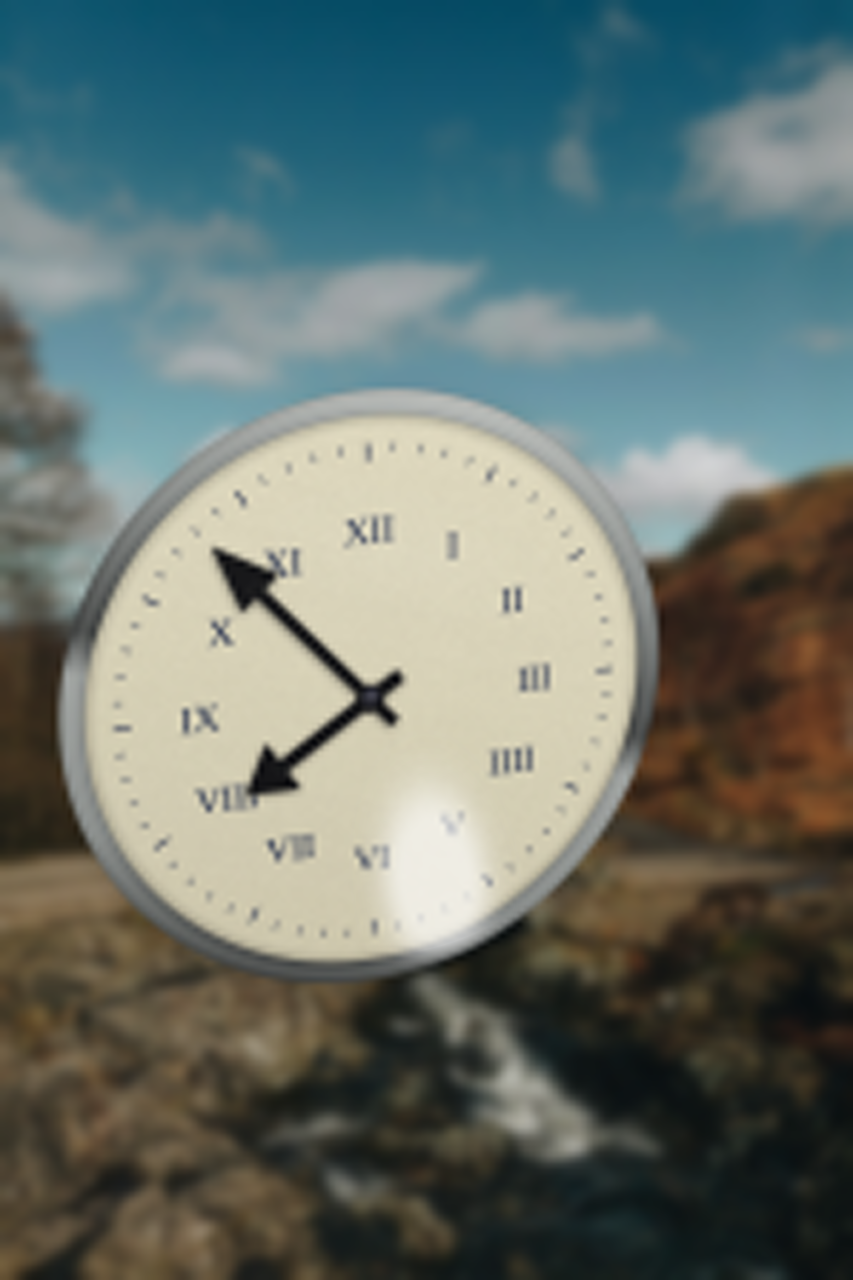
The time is h=7 m=53
